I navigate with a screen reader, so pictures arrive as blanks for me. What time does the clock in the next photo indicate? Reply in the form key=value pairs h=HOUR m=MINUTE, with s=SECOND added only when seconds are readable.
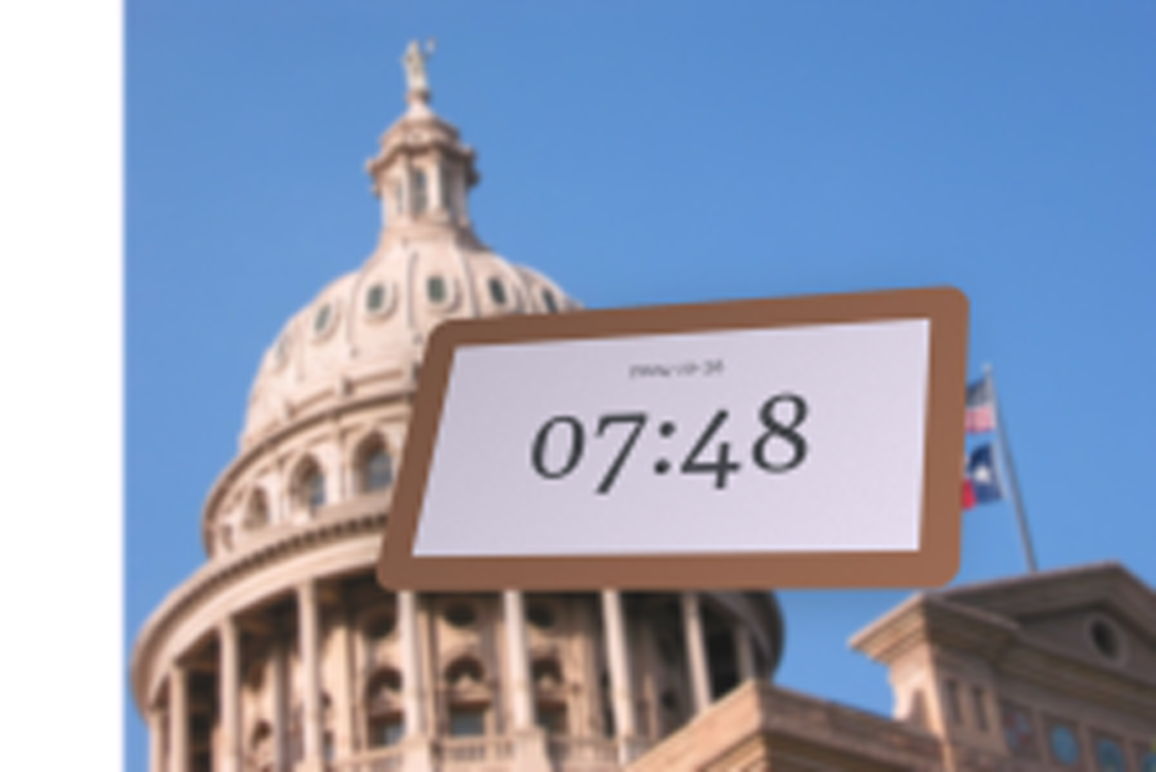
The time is h=7 m=48
